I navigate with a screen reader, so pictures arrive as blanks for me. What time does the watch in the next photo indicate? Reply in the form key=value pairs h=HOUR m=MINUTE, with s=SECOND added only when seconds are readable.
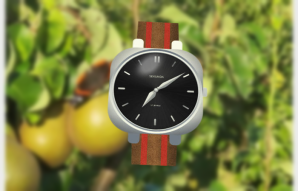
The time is h=7 m=9
